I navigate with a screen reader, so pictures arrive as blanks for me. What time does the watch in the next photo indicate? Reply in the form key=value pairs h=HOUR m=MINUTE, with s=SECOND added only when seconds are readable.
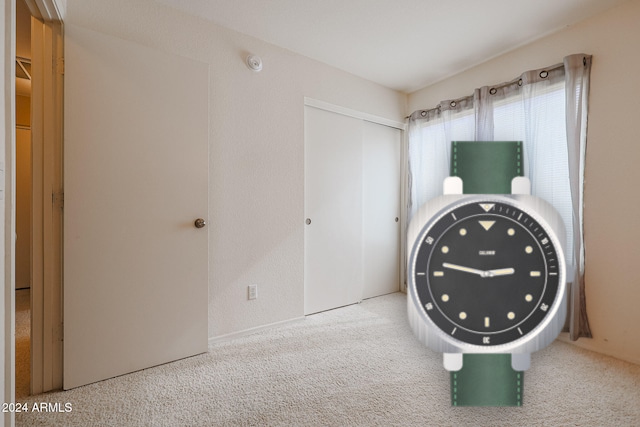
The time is h=2 m=47
